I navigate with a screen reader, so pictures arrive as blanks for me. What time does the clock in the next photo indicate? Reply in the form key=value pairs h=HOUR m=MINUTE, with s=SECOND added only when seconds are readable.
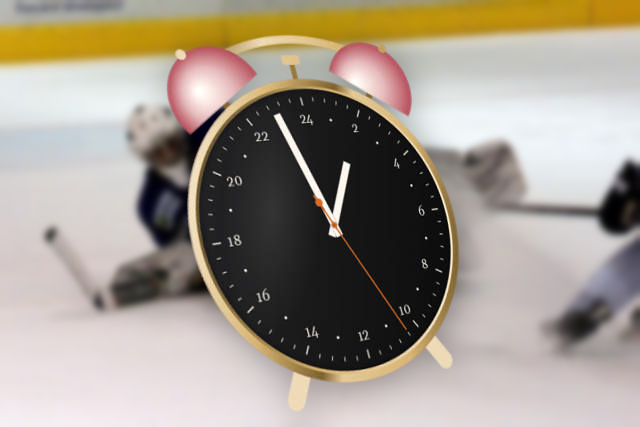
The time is h=1 m=57 s=26
